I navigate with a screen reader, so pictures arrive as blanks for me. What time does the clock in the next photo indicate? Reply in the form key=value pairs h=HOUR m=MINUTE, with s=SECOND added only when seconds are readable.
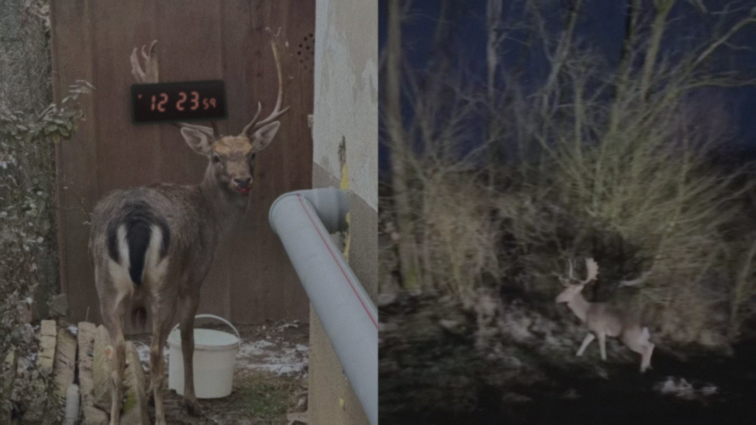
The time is h=12 m=23
